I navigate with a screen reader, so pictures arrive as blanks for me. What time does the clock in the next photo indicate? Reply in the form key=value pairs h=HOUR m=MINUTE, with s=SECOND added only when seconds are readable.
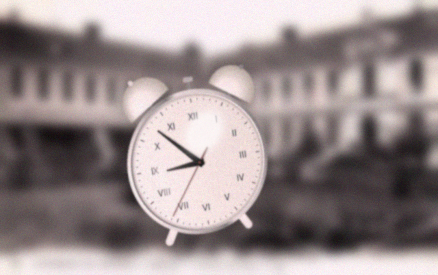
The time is h=8 m=52 s=36
